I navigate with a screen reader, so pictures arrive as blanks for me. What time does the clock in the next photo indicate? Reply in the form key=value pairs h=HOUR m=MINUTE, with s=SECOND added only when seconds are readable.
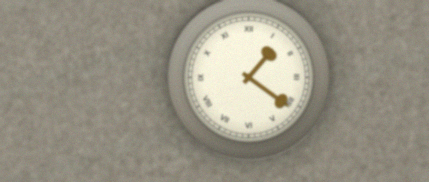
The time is h=1 m=21
